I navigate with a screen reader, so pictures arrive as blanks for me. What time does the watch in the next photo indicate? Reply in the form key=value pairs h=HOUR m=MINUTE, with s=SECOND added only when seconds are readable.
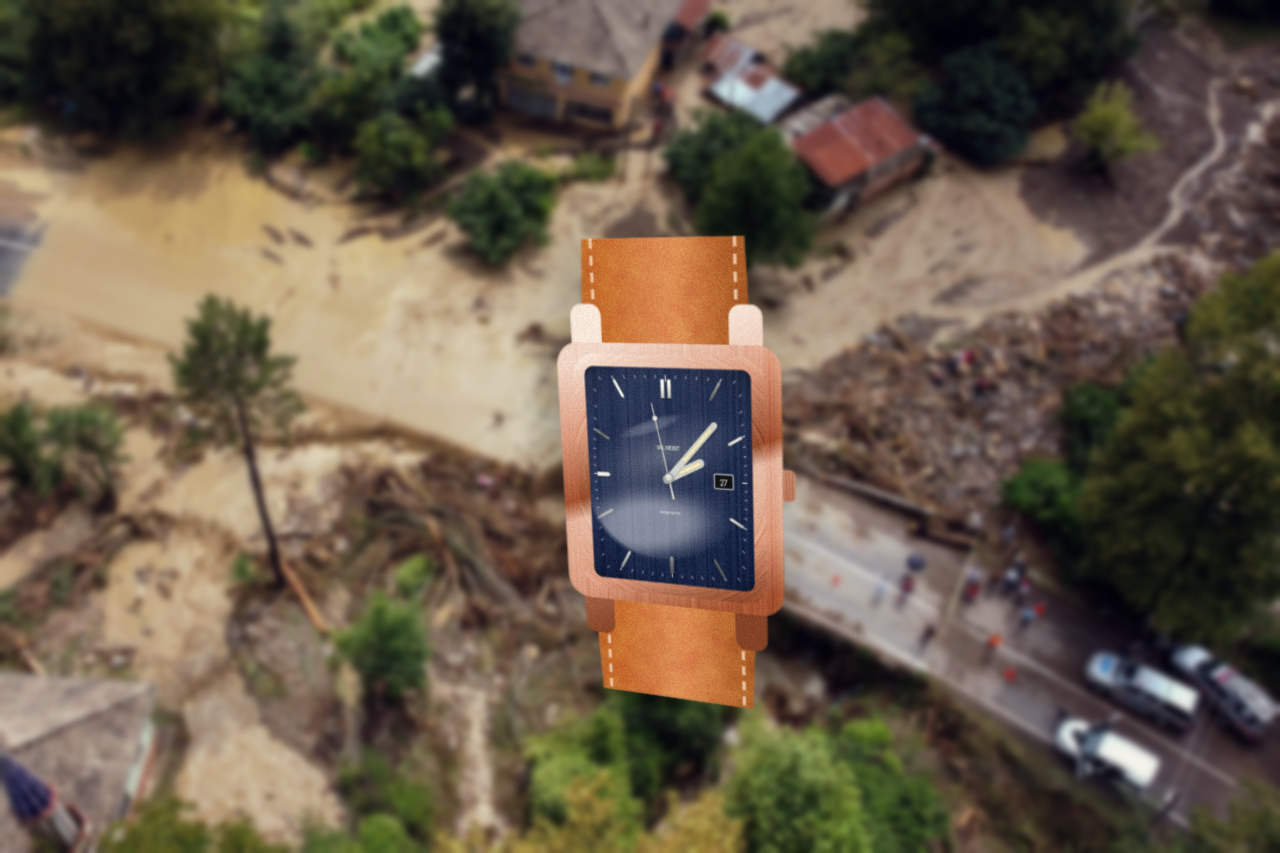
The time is h=2 m=6 s=58
